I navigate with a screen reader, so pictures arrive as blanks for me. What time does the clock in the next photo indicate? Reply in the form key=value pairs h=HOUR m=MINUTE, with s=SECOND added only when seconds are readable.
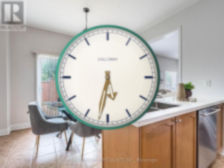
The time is h=5 m=32
